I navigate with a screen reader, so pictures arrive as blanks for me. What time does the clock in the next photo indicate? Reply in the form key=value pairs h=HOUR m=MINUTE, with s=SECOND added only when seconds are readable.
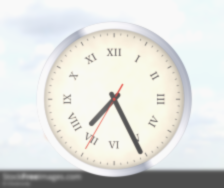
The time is h=7 m=25 s=35
